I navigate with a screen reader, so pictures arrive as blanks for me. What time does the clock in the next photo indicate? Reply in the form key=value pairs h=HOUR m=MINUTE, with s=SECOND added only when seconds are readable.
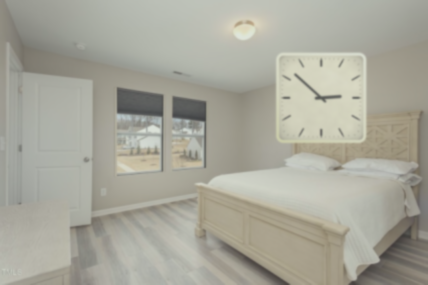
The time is h=2 m=52
